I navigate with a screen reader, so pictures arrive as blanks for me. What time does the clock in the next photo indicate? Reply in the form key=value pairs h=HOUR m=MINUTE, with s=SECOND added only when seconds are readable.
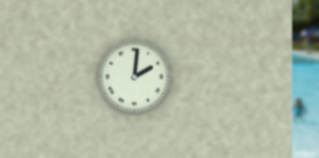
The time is h=2 m=1
